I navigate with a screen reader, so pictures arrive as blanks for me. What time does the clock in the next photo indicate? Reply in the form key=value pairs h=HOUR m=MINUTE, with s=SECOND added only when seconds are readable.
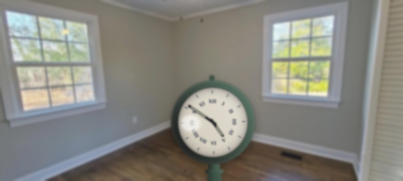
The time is h=4 m=51
